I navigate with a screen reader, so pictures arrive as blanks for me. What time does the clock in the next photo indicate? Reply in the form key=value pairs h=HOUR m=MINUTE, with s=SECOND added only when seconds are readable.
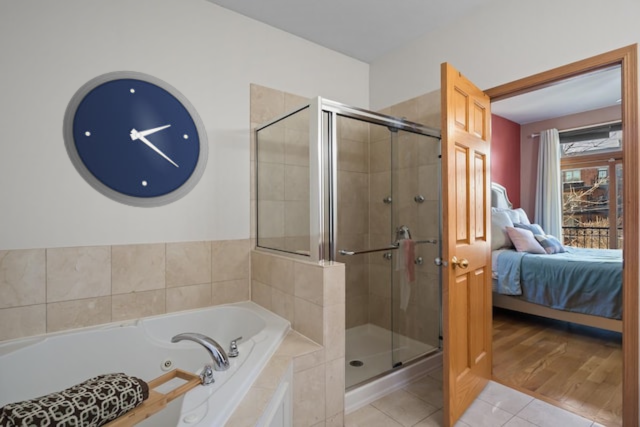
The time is h=2 m=22
